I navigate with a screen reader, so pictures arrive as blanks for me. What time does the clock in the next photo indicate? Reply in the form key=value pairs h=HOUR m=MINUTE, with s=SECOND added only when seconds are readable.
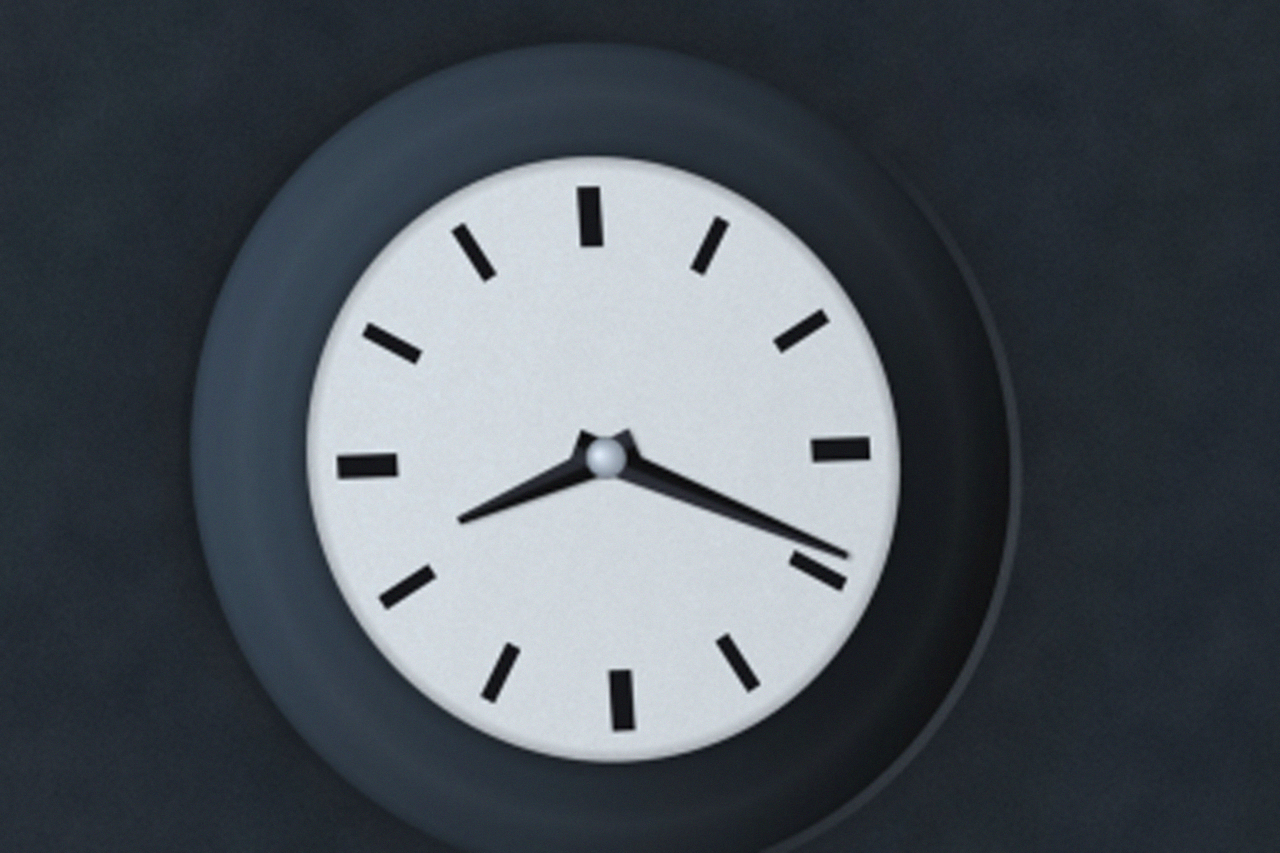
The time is h=8 m=19
